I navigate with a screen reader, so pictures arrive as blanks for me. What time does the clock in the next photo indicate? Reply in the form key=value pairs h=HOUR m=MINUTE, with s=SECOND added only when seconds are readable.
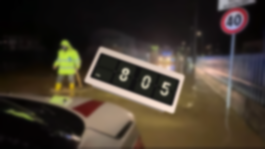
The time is h=8 m=5
